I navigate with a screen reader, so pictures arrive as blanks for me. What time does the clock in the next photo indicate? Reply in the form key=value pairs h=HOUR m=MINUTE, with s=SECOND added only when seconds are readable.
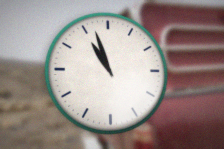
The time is h=10 m=57
